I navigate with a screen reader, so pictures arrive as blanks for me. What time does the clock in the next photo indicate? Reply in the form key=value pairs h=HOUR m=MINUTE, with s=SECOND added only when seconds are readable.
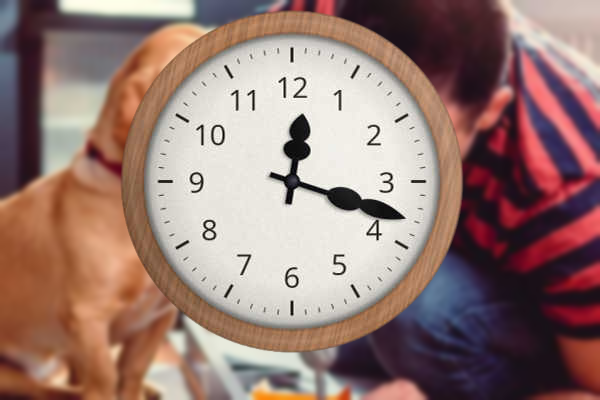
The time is h=12 m=18
